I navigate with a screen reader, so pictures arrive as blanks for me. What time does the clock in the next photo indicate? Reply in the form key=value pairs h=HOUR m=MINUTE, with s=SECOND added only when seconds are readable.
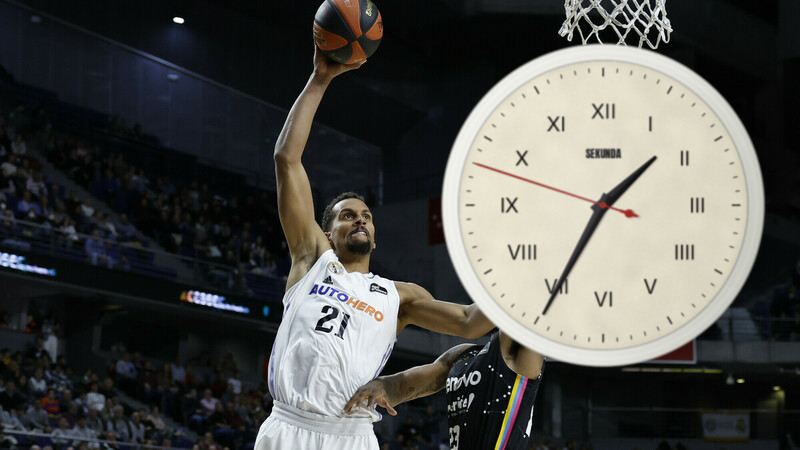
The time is h=1 m=34 s=48
